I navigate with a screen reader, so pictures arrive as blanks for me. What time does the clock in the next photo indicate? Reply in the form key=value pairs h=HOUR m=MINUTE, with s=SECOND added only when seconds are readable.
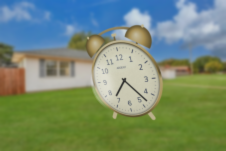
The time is h=7 m=23
